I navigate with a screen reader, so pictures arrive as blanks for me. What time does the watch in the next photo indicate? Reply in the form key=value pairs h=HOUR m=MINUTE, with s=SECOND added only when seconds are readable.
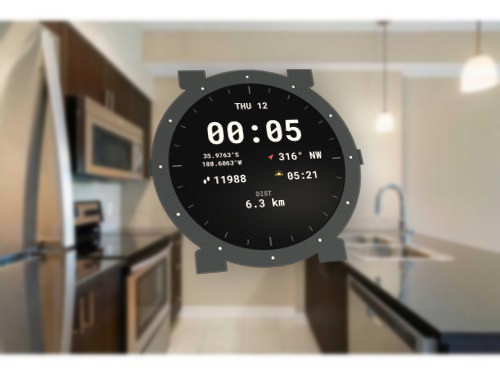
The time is h=0 m=5
